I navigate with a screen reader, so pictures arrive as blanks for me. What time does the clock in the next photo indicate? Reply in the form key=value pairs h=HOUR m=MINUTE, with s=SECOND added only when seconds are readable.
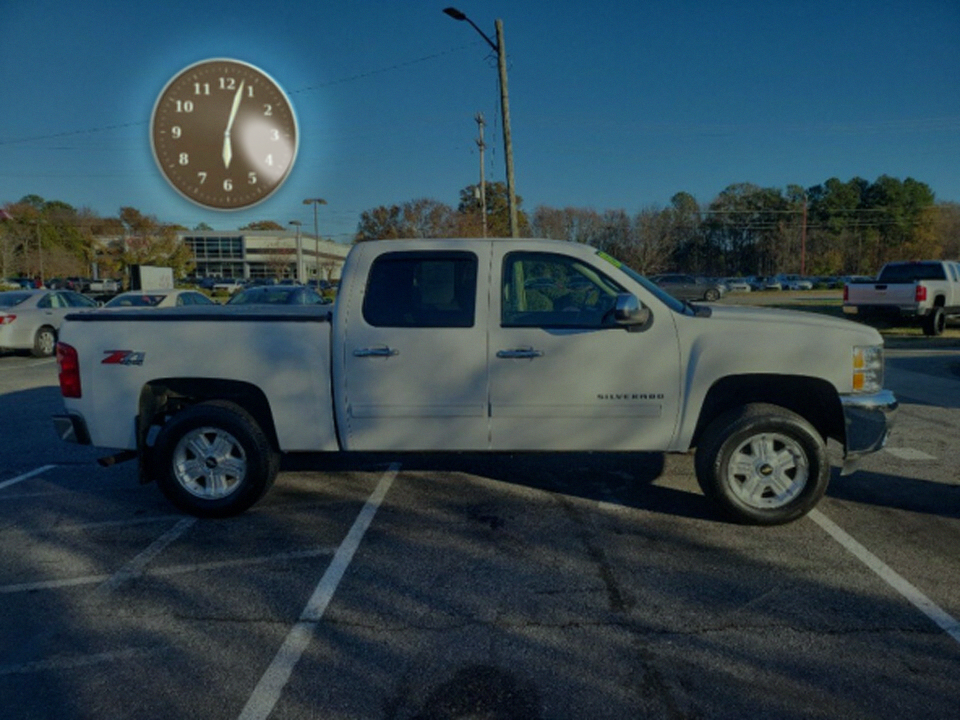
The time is h=6 m=3
